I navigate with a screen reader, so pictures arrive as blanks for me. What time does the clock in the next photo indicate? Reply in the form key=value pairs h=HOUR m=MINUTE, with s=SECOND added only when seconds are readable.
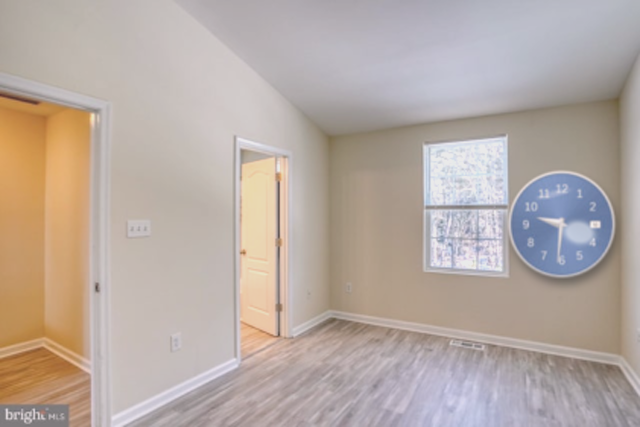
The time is h=9 m=31
